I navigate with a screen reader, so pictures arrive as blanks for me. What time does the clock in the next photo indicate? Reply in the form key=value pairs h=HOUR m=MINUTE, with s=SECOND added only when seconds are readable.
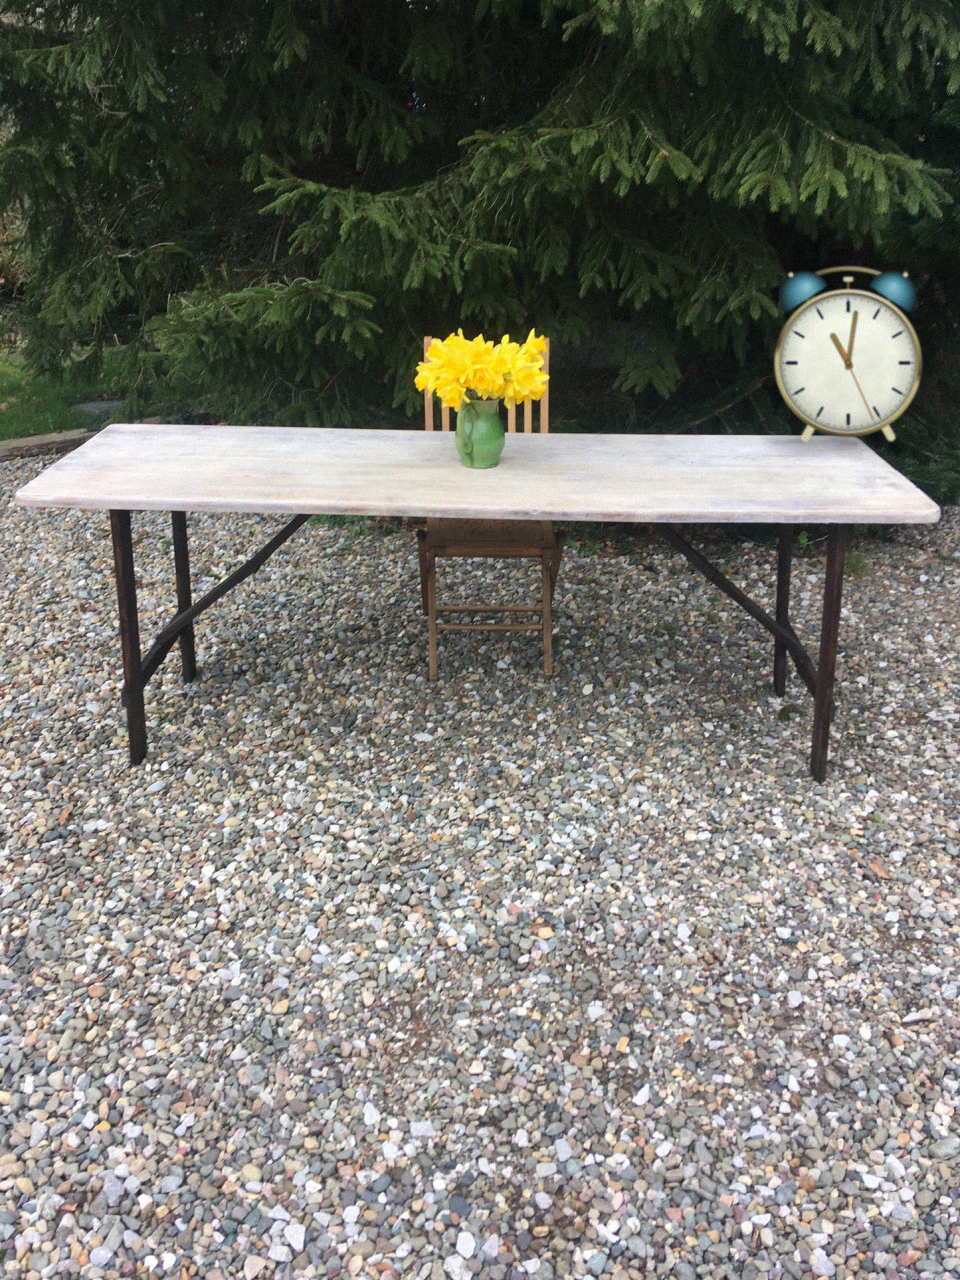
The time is h=11 m=1 s=26
